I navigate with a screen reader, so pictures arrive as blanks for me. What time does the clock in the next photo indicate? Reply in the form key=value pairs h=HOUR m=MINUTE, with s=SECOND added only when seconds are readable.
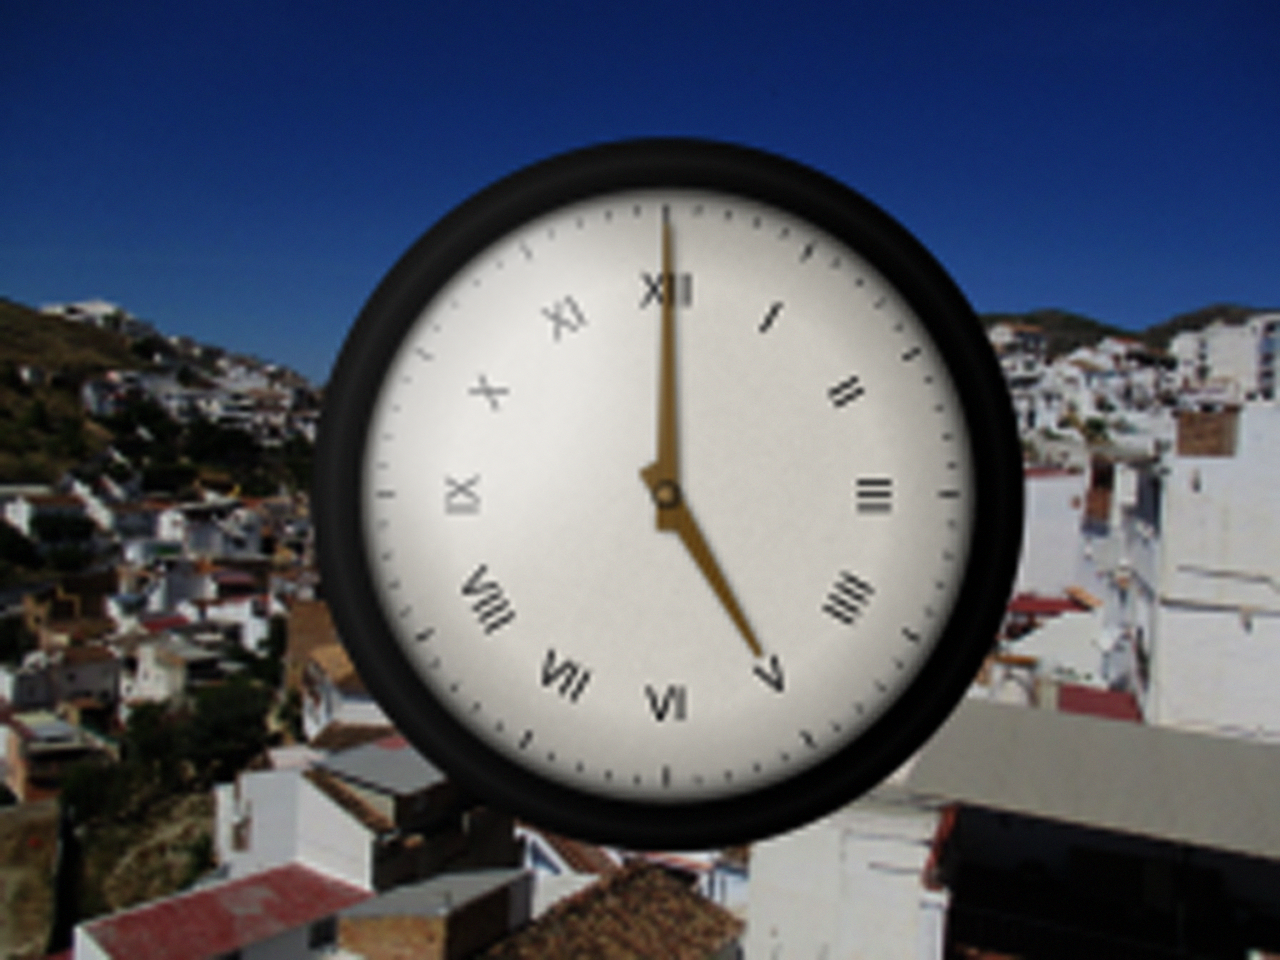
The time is h=5 m=0
